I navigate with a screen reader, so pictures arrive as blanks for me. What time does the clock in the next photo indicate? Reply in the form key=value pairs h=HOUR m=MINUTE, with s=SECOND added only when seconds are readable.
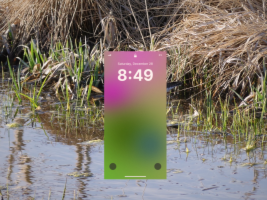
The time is h=8 m=49
